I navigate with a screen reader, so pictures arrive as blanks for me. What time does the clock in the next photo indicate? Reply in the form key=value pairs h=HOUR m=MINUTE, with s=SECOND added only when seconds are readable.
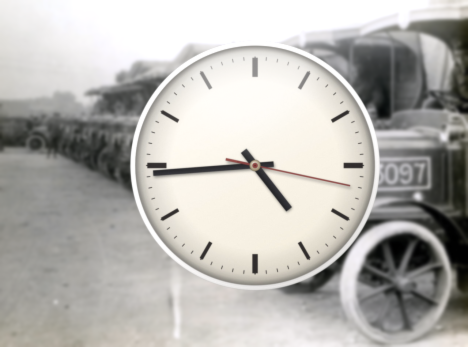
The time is h=4 m=44 s=17
